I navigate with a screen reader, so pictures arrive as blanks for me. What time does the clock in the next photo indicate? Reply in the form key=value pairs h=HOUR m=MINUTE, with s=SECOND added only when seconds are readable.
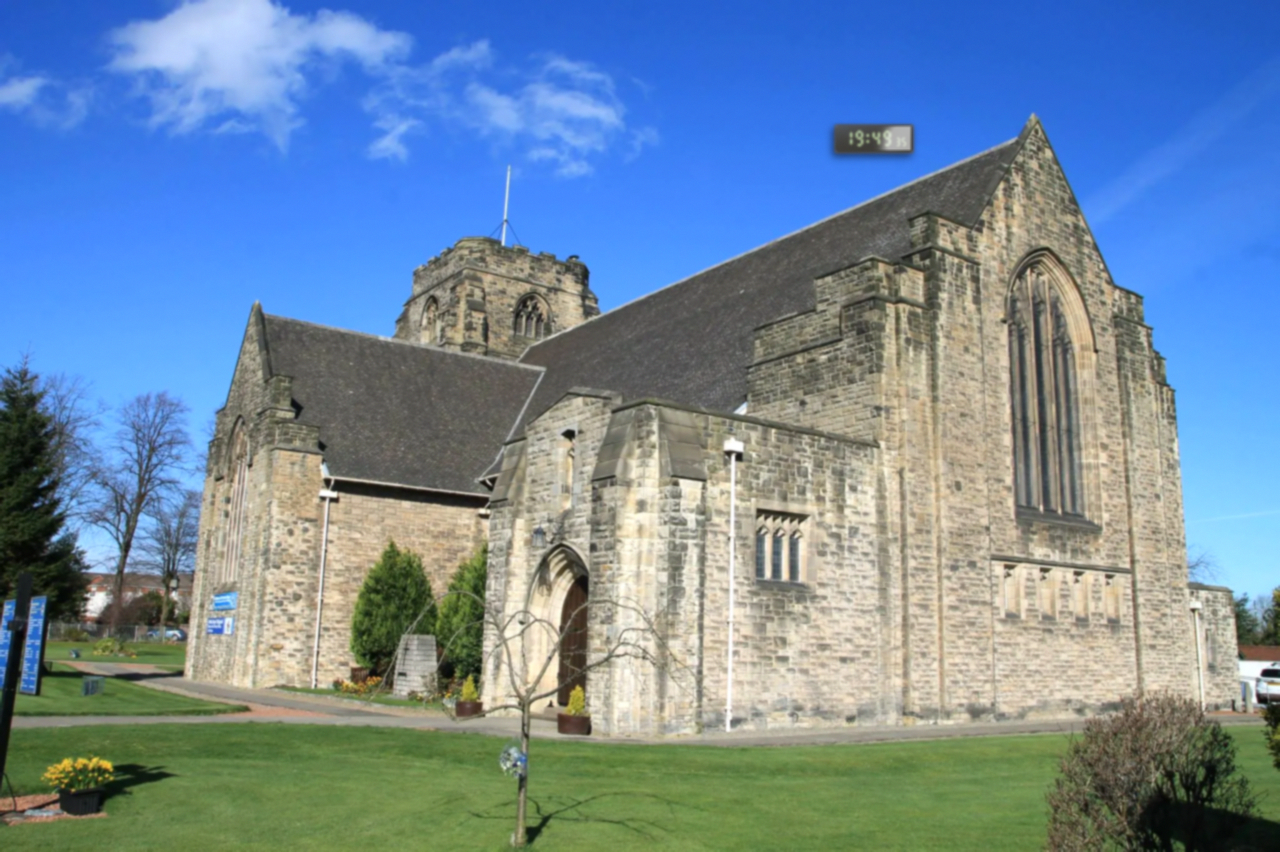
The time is h=19 m=49
